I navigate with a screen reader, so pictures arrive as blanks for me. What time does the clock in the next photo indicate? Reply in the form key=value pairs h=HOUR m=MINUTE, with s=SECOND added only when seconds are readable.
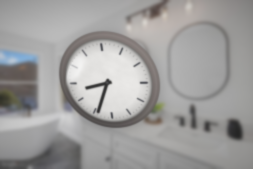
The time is h=8 m=34
